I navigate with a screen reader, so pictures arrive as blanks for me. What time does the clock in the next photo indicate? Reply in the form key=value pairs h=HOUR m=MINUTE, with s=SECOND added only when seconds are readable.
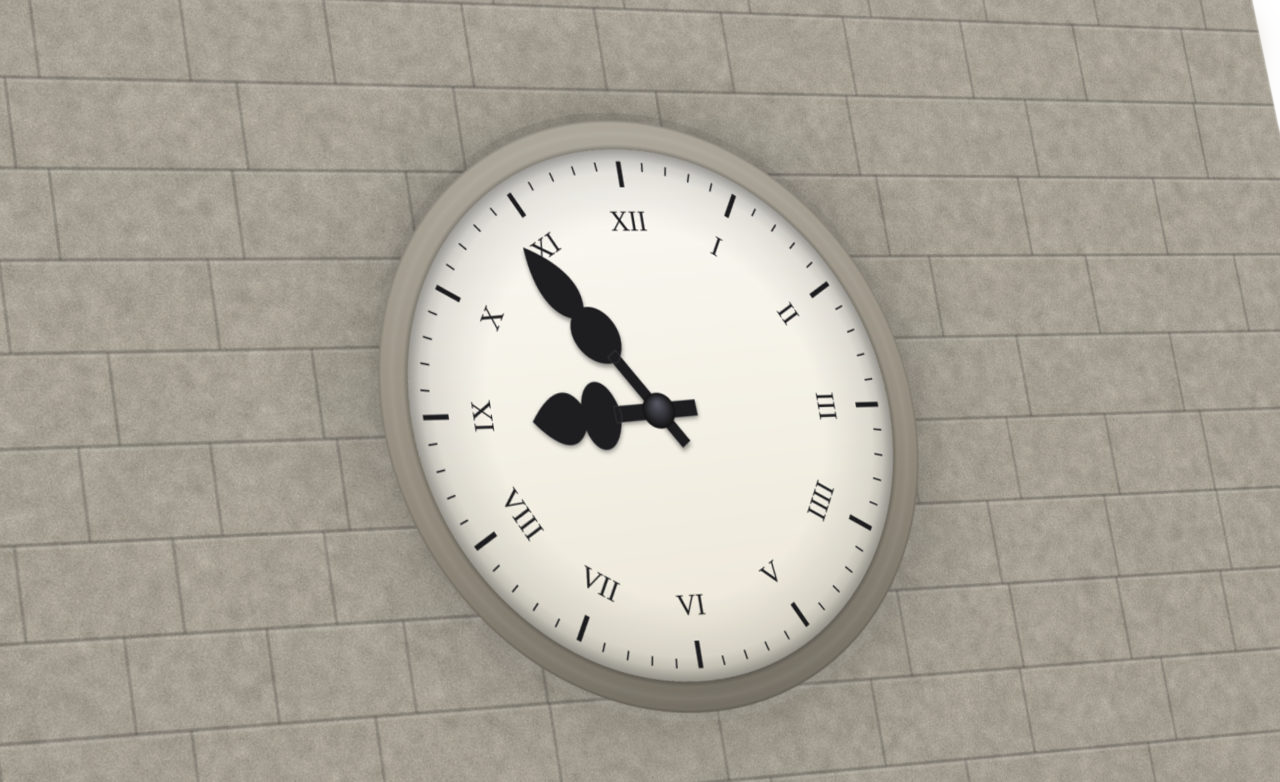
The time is h=8 m=54
